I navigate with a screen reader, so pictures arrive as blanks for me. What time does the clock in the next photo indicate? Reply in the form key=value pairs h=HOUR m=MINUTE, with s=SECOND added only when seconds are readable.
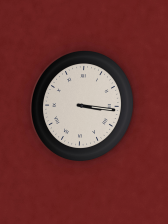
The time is h=3 m=16
